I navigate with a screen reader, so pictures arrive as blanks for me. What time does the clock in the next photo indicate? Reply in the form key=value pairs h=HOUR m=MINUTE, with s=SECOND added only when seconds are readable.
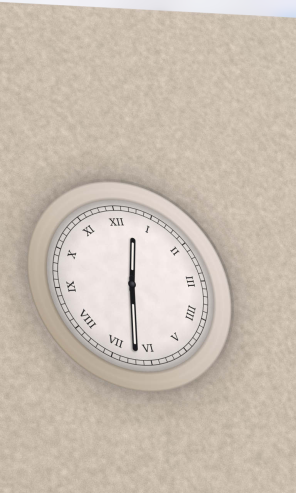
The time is h=12 m=32
